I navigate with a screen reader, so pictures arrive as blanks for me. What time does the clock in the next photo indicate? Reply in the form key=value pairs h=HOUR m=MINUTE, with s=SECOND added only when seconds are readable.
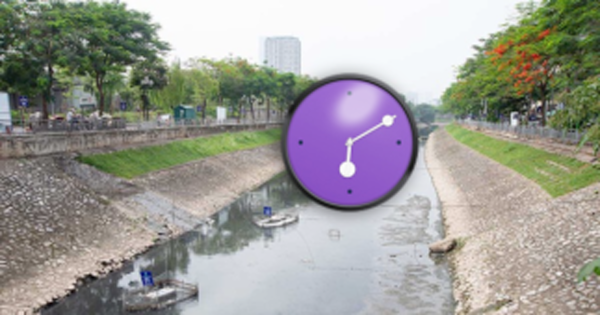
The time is h=6 m=10
